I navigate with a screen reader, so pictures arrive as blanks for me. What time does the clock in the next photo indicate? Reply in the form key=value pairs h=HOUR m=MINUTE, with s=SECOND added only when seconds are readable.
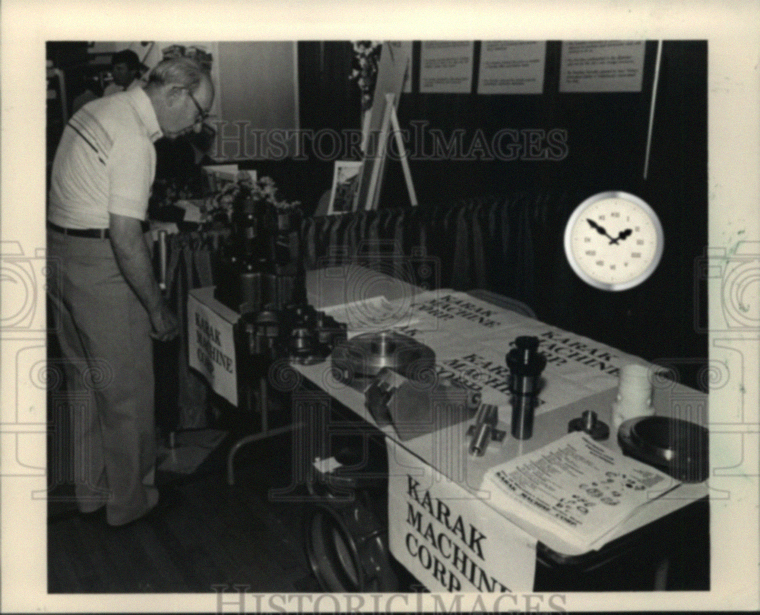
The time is h=1 m=51
